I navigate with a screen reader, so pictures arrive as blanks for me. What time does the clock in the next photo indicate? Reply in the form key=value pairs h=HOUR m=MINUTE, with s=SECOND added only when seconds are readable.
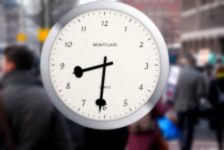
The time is h=8 m=31
